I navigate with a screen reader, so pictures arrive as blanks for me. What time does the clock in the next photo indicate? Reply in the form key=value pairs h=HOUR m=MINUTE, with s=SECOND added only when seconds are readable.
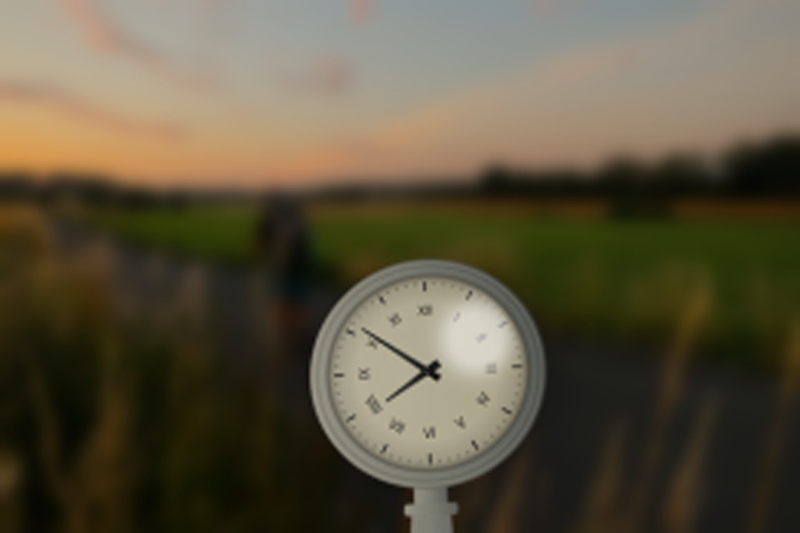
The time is h=7 m=51
